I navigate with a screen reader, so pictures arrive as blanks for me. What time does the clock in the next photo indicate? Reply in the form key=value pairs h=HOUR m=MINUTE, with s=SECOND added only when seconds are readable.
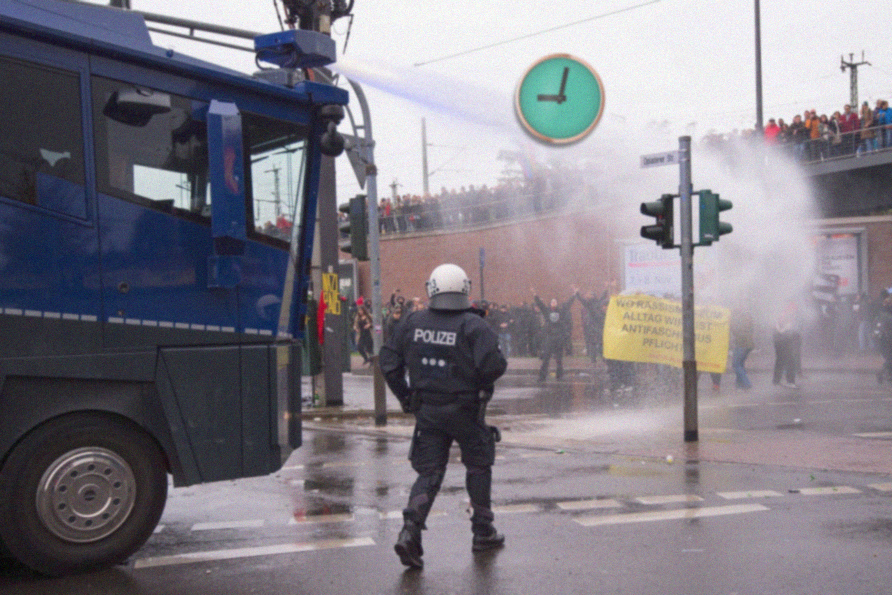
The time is h=9 m=2
